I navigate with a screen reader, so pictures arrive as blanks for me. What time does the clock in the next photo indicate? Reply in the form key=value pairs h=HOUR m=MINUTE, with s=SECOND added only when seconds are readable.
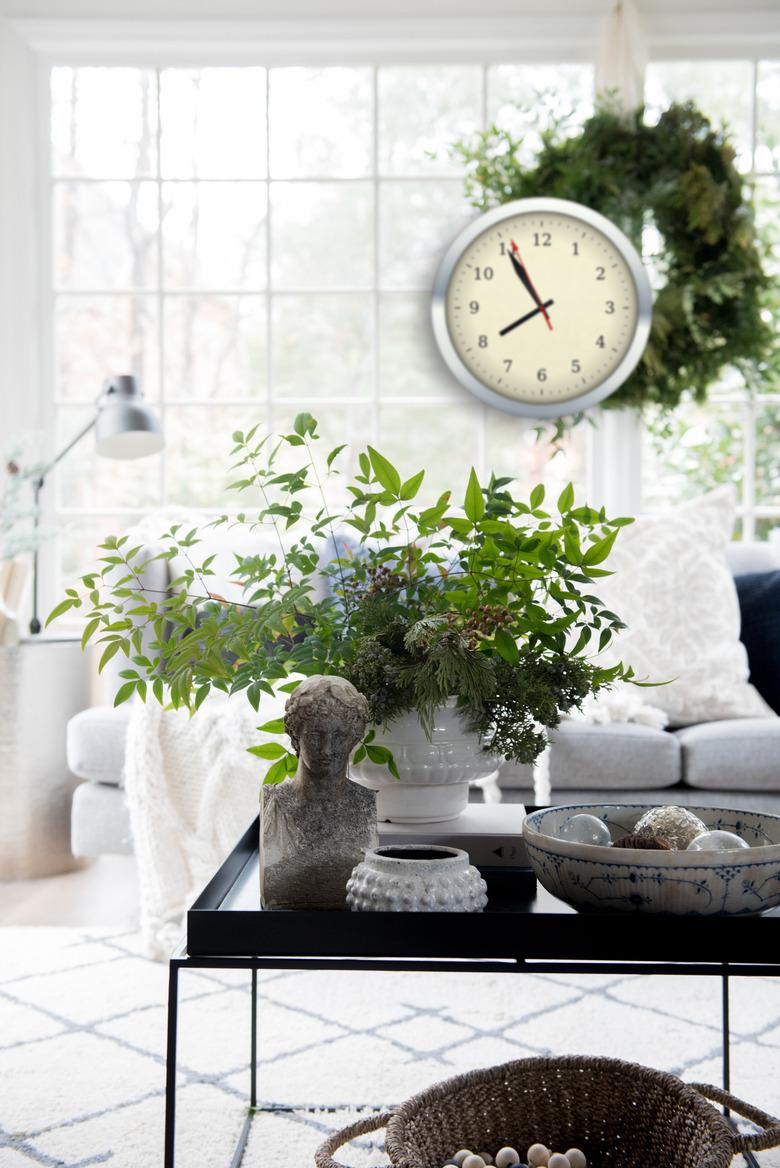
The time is h=7 m=54 s=56
